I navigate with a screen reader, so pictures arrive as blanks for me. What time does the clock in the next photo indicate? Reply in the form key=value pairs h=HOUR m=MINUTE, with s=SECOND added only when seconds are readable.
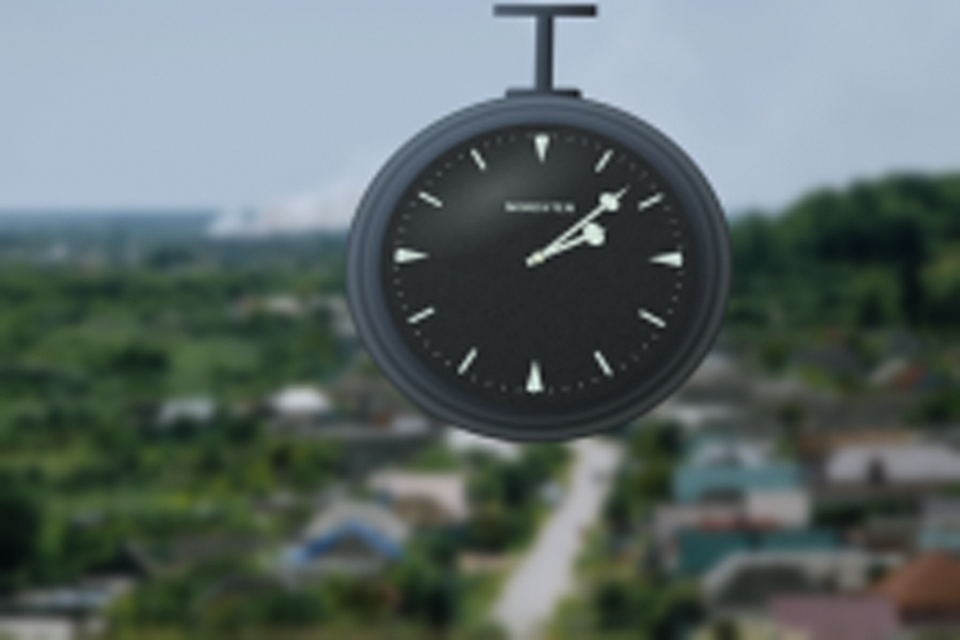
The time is h=2 m=8
